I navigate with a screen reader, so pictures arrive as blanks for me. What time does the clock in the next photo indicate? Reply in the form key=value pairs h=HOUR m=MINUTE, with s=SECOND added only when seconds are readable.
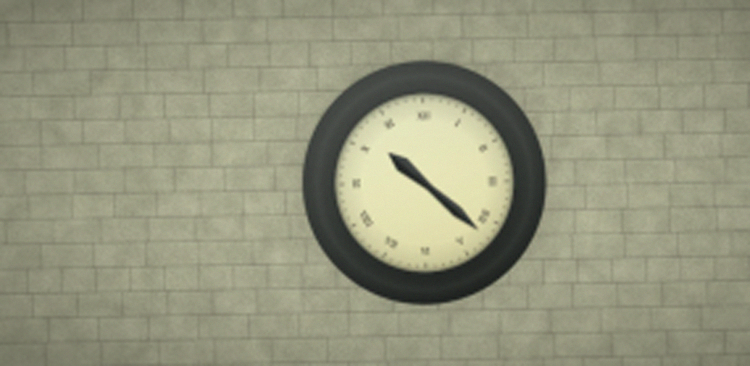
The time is h=10 m=22
